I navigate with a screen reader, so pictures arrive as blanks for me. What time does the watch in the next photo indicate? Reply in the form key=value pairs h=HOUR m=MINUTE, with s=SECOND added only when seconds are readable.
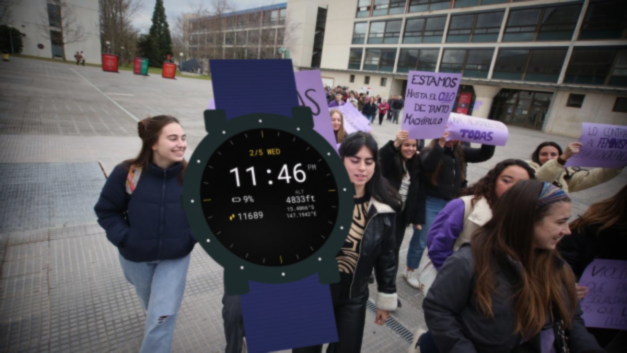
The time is h=11 m=46
